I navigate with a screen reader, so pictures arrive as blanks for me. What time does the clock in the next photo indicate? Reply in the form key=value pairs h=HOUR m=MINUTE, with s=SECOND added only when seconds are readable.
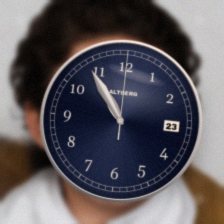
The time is h=10 m=54 s=0
